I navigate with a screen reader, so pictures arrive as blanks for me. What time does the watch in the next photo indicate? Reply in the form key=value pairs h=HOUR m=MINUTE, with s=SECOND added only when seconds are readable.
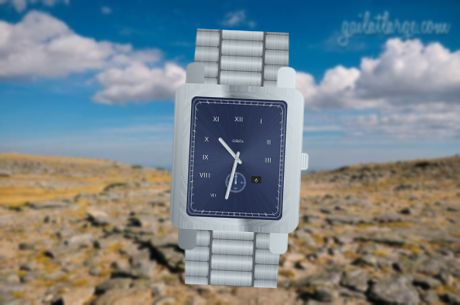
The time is h=10 m=32
